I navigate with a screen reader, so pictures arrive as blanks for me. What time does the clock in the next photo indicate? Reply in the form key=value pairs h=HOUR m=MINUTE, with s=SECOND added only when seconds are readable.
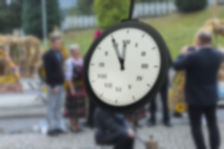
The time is h=11 m=55
